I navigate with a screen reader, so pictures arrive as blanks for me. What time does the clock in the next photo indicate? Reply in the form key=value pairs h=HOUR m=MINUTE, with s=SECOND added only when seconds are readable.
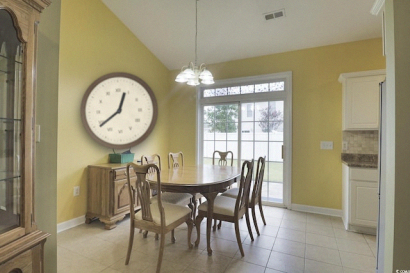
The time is h=12 m=39
